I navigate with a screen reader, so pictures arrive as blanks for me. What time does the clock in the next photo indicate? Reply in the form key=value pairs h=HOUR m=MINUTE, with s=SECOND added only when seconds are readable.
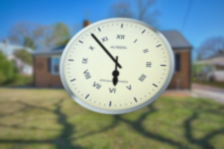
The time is h=5 m=53
